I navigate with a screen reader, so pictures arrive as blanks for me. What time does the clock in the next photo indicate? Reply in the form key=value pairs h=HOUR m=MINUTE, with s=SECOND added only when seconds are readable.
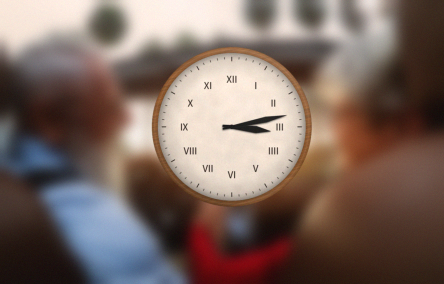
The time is h=3 m=13
